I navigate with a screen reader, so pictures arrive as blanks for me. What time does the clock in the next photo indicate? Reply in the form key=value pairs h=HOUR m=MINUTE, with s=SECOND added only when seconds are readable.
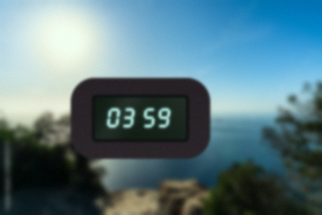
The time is h=3 m=59
